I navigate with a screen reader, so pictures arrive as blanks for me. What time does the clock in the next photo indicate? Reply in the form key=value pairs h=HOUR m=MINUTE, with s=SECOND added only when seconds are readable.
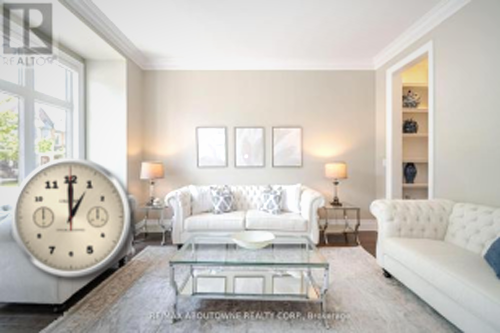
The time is h=1 m=0
